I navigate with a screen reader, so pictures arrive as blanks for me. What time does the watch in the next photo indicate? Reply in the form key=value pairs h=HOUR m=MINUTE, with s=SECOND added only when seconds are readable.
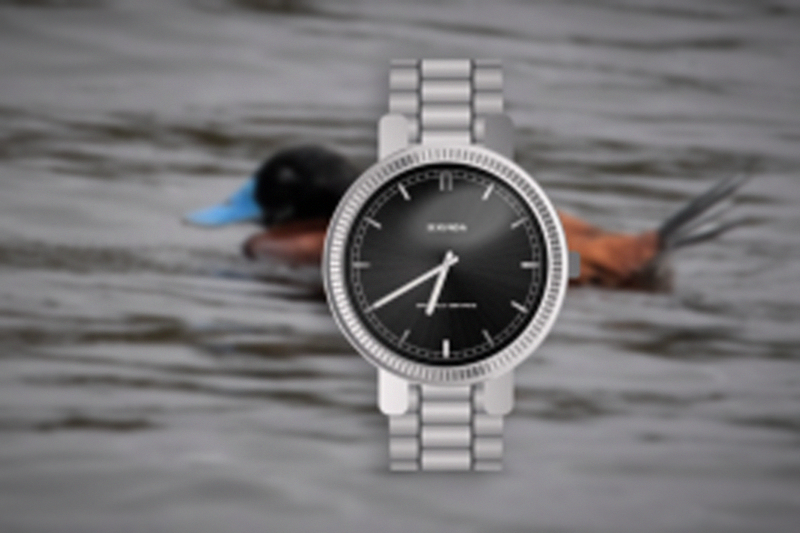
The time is h=6 m=40
